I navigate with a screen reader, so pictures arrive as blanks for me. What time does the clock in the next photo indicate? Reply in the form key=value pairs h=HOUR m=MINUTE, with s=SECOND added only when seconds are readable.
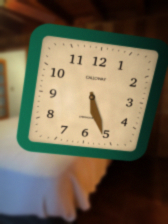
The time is h=5 m=26
